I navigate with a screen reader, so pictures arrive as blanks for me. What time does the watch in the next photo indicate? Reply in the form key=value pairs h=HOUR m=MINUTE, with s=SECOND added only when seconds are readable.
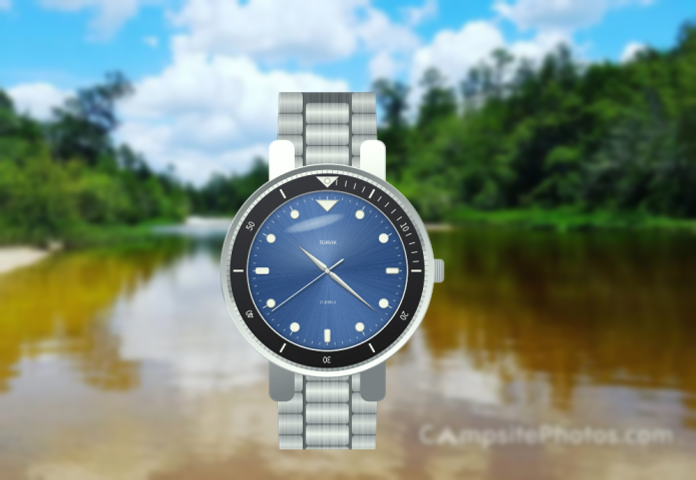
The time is h=10 m=21 s=39
